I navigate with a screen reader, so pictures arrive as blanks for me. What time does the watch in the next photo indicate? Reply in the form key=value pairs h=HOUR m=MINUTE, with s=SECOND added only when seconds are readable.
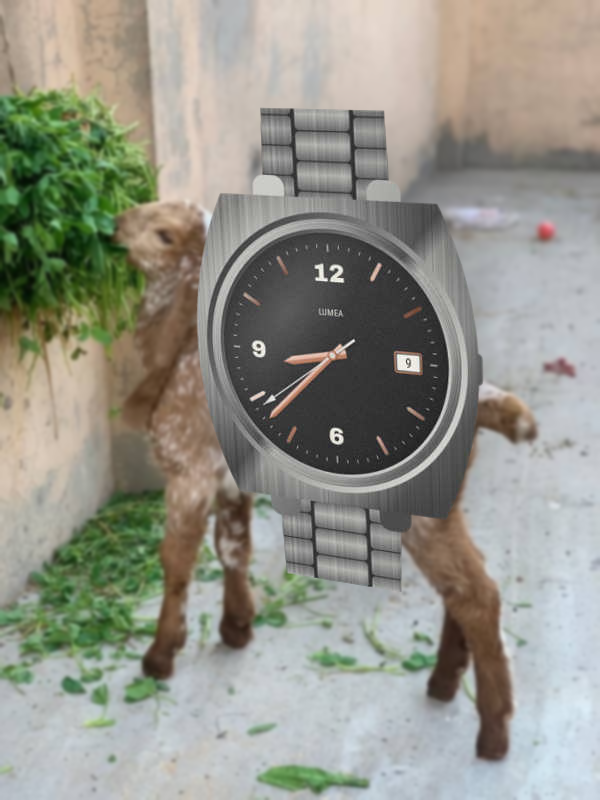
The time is h=8 m=37 s=39
